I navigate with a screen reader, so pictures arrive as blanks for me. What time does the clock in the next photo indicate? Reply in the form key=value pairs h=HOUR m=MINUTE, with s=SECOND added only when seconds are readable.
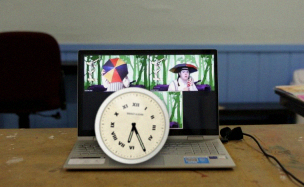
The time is h=6 m=25
